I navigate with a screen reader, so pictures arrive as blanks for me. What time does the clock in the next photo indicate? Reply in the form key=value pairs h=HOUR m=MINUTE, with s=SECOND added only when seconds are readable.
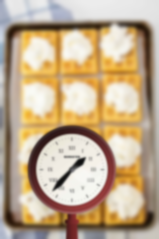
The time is h=1 m=37
